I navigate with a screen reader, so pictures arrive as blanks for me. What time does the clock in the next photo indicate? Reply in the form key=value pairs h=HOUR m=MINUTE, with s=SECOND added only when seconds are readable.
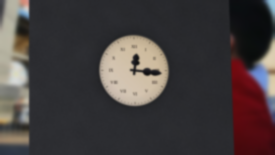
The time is h=12 m=16
